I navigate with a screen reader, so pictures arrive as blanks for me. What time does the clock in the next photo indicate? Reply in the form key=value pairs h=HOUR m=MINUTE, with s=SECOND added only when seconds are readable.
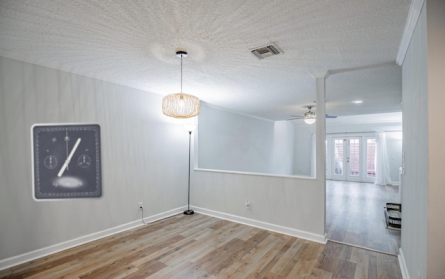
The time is h=7 m=5
